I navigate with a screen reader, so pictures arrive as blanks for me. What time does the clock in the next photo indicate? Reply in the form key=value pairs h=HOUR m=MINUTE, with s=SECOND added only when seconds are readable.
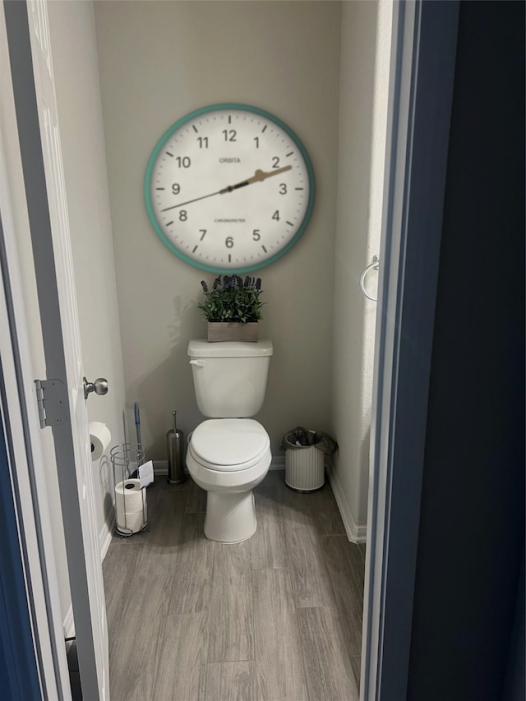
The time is h=2 m=11 s=42
